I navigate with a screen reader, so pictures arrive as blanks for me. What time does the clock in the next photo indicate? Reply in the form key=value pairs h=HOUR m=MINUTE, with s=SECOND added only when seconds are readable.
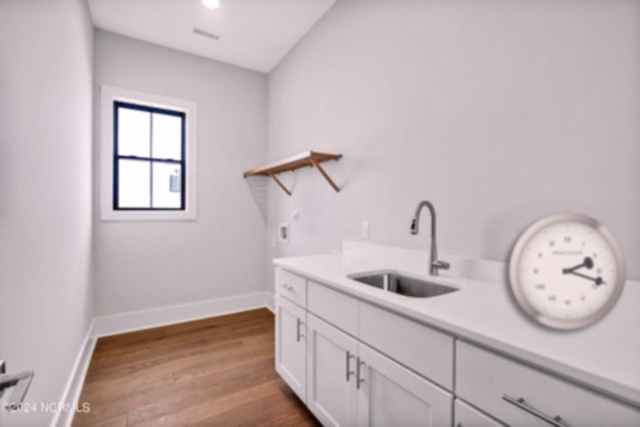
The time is h=2 m=18
